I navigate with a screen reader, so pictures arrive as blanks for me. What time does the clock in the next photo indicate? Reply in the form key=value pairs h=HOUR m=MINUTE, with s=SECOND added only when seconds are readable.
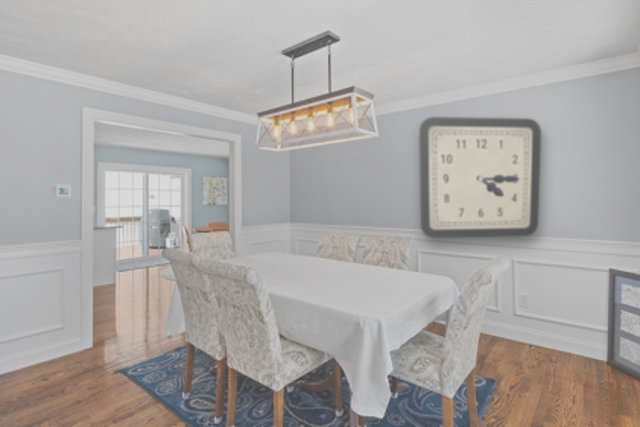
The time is h=4 m=15
